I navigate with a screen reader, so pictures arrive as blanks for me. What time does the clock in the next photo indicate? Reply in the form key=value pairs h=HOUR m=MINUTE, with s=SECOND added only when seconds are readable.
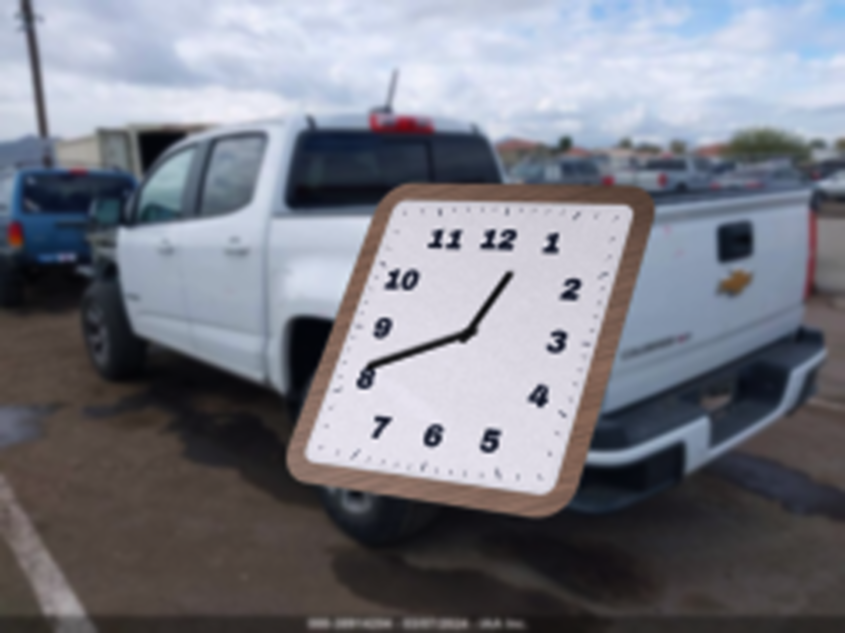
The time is h=12 m=41
